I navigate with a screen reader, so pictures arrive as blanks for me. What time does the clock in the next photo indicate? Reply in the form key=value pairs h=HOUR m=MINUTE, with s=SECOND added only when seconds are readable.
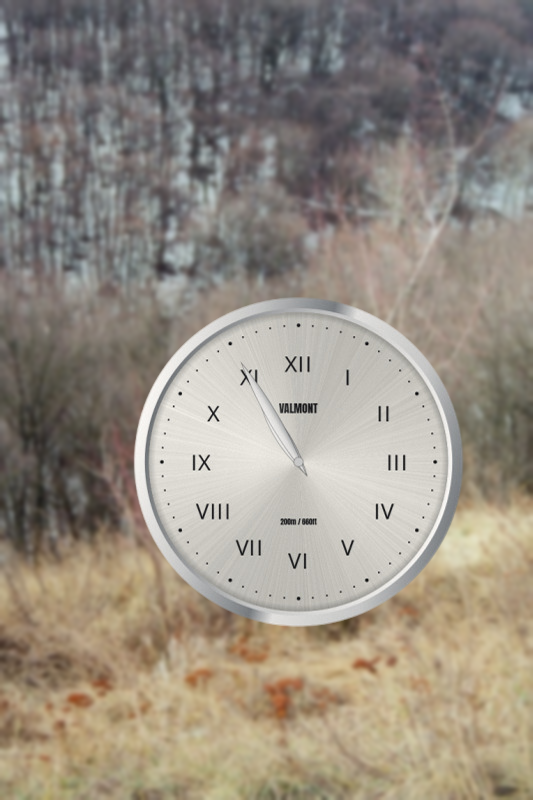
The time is h=10 m=55
